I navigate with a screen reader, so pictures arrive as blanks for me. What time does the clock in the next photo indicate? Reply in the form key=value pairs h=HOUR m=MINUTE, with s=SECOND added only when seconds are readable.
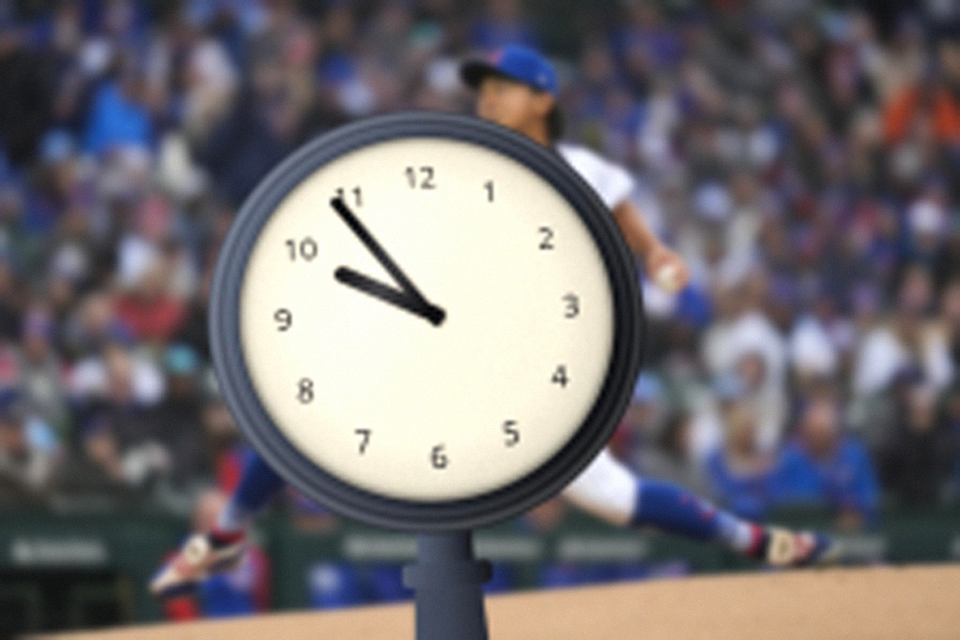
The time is h=9 m=54
